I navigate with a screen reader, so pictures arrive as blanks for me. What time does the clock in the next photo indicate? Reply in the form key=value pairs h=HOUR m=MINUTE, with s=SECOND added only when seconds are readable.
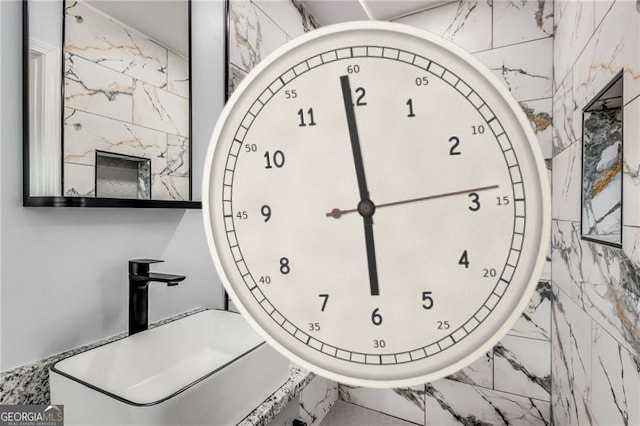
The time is h=5 m=59 s=14
